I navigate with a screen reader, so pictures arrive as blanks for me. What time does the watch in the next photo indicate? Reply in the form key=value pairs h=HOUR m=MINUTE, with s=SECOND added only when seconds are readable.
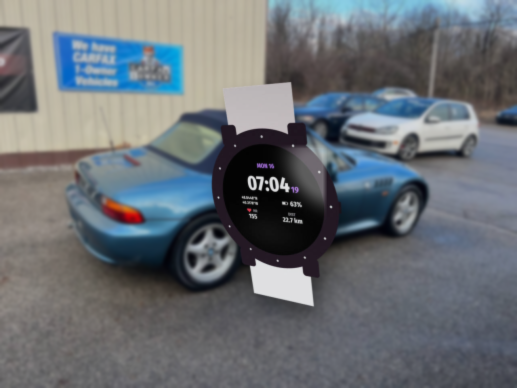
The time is h=7 m=4
